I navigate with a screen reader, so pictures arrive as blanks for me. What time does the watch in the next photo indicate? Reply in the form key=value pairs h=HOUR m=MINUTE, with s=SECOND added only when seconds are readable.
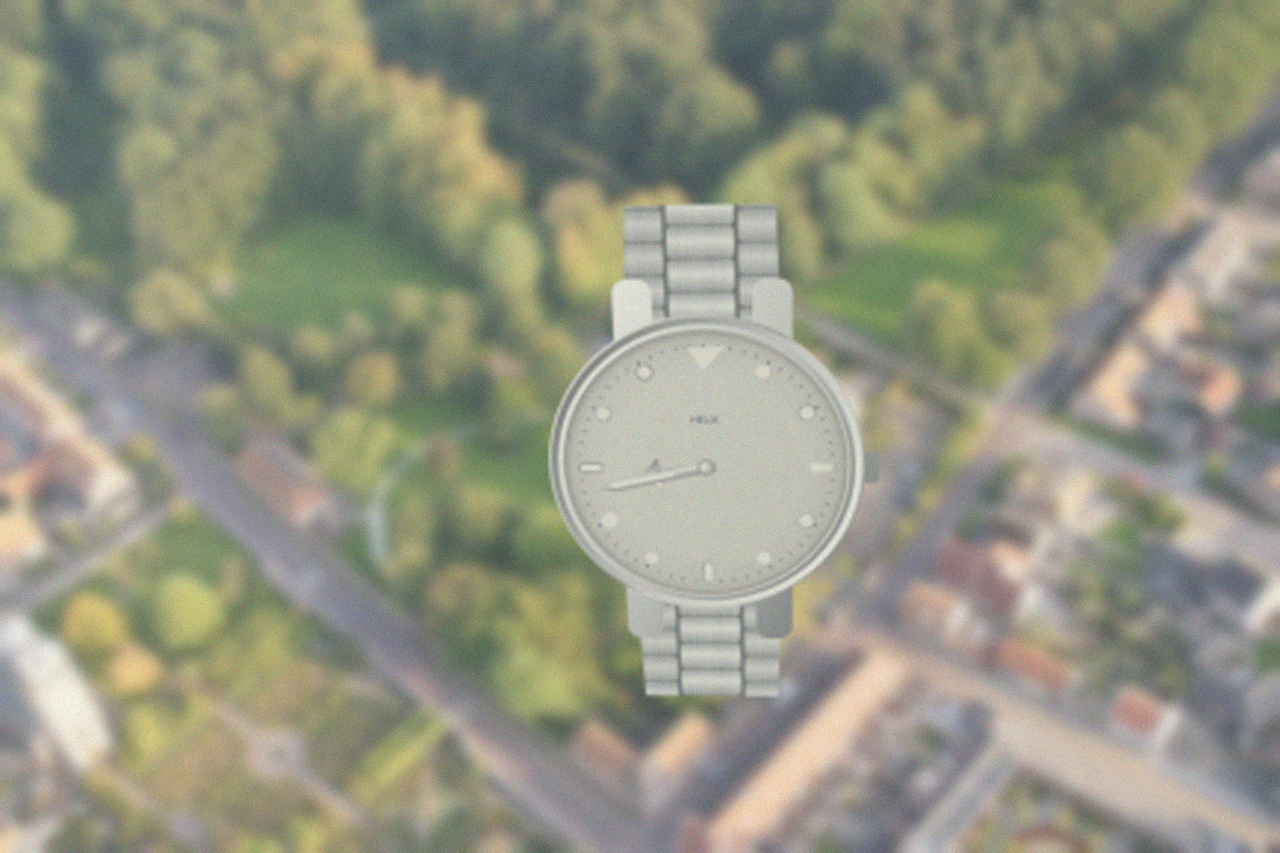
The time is h=8 m=43
